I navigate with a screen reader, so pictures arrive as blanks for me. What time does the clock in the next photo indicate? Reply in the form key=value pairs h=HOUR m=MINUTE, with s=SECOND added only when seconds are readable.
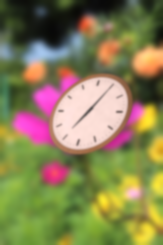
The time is h=7 m=5
